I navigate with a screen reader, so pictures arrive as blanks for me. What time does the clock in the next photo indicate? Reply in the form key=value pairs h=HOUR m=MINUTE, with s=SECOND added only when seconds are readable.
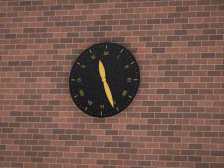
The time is h=11 m=26
